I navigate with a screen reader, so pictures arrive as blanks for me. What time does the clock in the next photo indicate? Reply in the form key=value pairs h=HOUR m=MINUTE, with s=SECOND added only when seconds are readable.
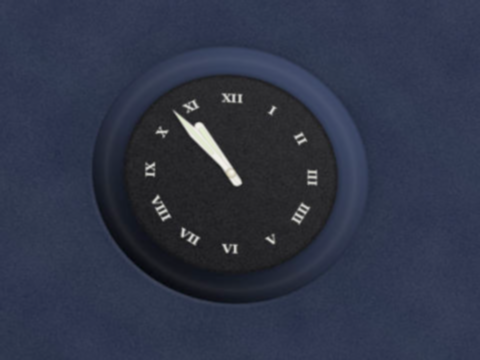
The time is h=10 m=53
